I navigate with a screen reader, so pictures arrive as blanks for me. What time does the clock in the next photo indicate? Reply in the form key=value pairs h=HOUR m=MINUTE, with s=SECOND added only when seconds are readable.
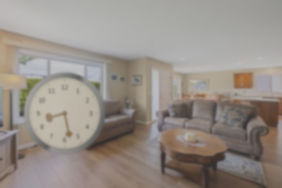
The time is h=8 m=28
